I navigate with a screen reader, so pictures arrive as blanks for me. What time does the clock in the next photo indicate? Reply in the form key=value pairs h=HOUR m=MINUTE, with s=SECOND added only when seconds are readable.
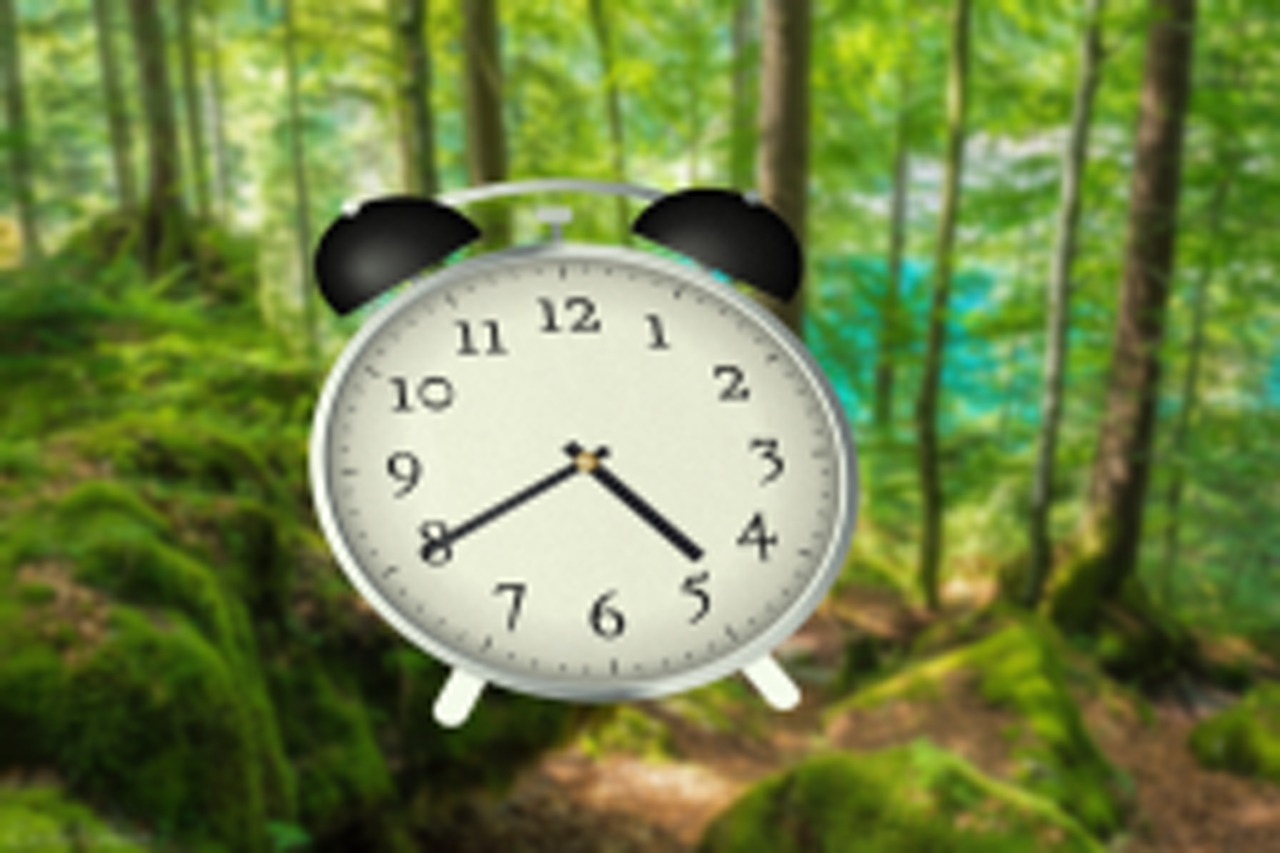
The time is h=4 m=40
